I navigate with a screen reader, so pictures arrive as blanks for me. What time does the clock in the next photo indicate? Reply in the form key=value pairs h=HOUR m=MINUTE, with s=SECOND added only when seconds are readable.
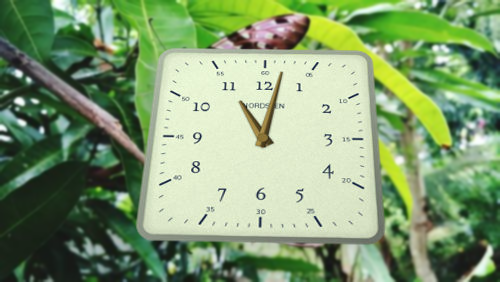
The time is h=11 m=2
